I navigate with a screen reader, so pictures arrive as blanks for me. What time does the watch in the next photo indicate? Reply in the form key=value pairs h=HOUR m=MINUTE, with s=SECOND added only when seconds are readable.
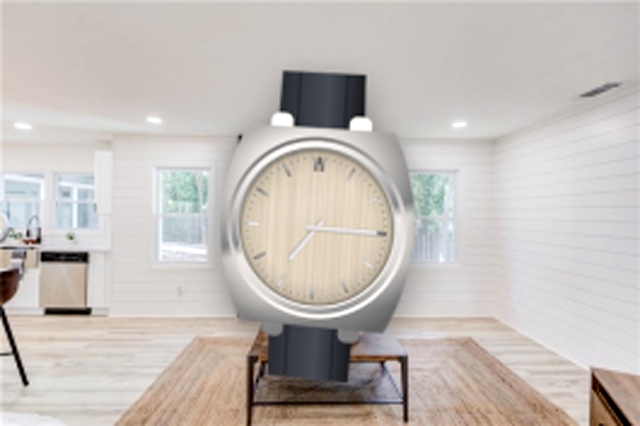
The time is h=7 m=15
